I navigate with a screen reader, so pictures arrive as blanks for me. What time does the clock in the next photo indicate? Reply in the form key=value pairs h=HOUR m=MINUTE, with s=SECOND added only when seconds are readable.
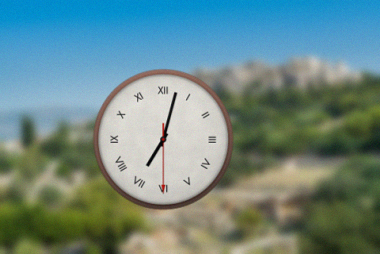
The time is h=7 m=2 s=30
